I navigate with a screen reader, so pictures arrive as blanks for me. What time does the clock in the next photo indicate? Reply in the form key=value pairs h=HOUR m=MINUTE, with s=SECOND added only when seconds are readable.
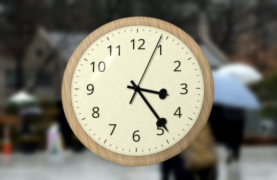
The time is h=3 m=24 s=4
